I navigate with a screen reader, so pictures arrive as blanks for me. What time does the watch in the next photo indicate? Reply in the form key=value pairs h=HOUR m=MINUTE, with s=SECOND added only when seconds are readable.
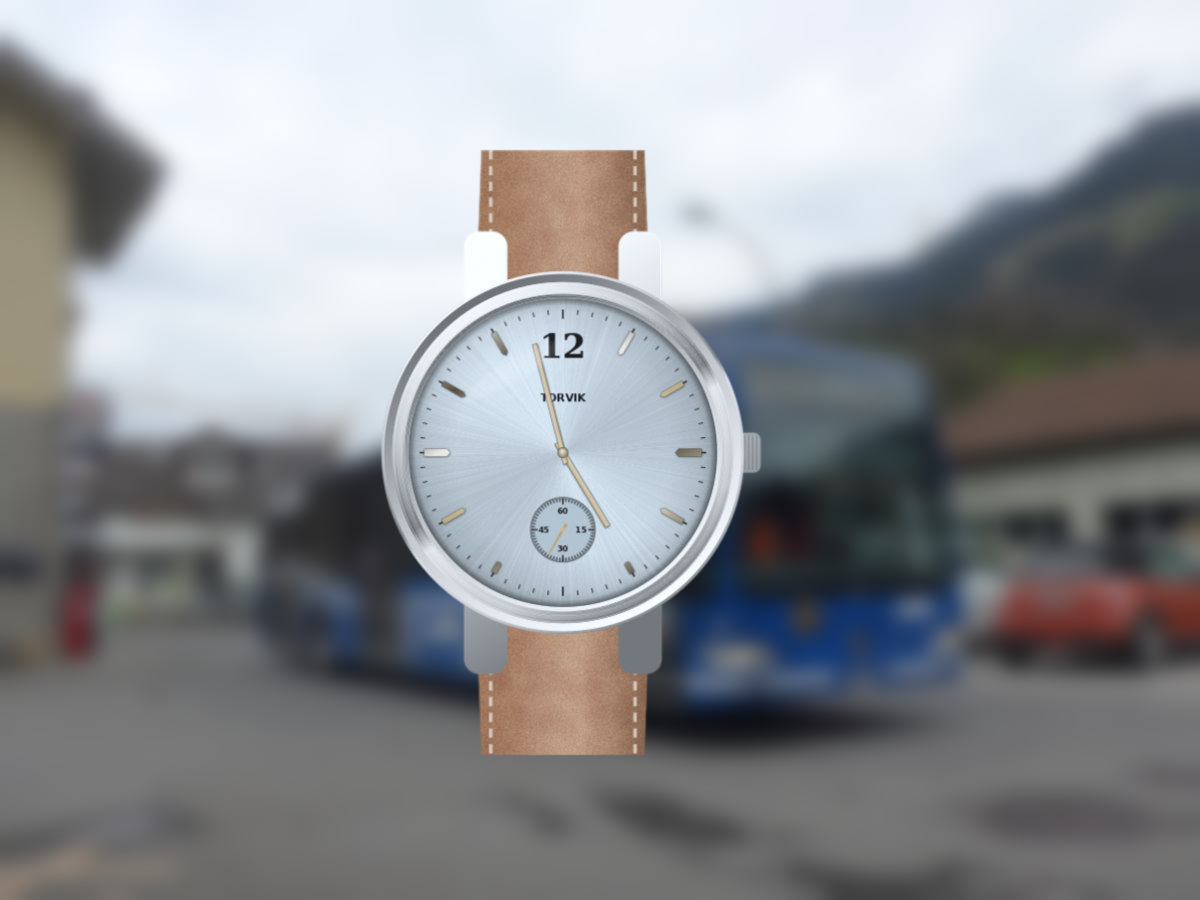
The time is h=4 m=57 s=35
